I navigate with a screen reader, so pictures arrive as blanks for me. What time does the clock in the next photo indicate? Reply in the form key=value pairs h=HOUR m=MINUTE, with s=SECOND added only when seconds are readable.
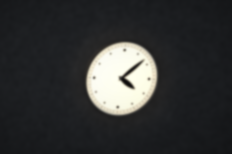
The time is h=4 m=8
